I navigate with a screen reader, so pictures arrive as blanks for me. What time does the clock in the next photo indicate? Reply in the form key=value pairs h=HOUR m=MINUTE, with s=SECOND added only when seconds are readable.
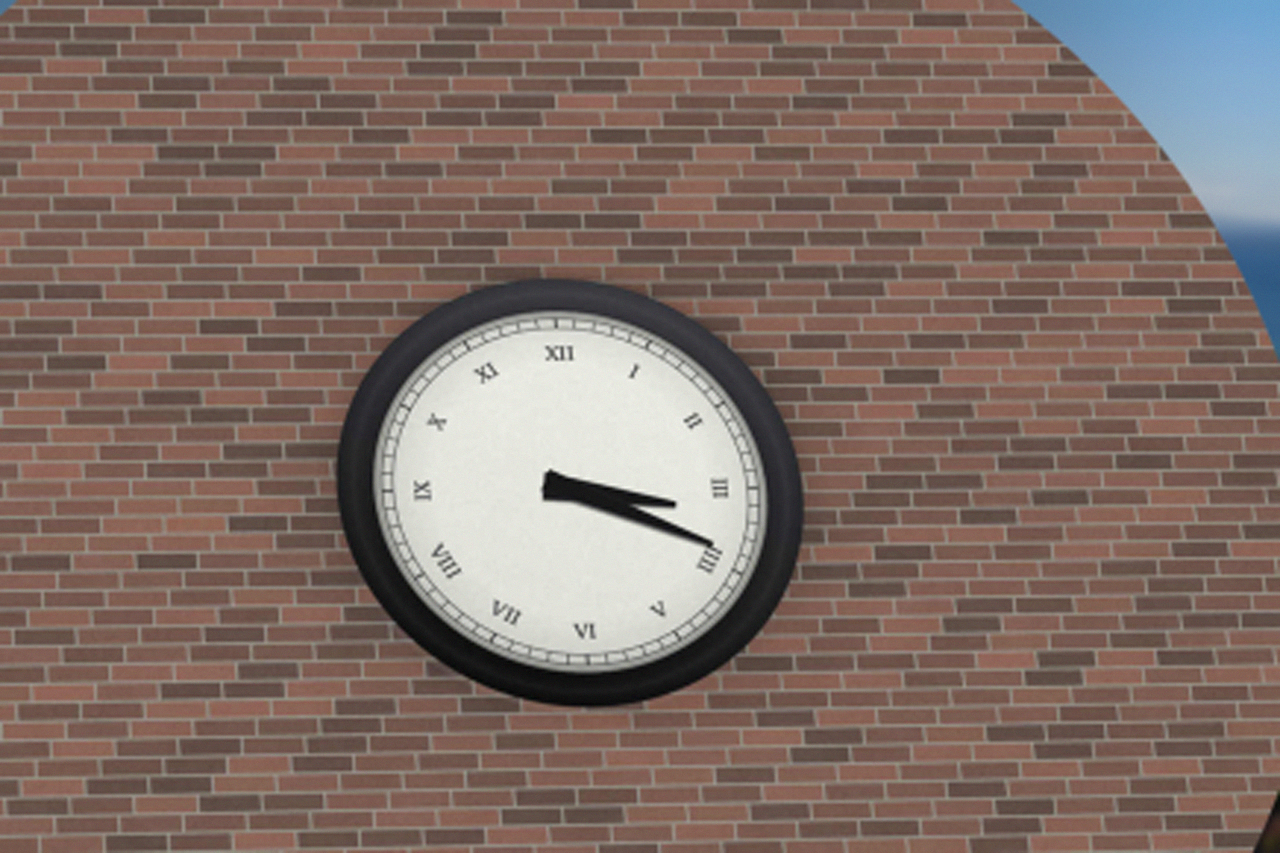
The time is h=3 m=19
